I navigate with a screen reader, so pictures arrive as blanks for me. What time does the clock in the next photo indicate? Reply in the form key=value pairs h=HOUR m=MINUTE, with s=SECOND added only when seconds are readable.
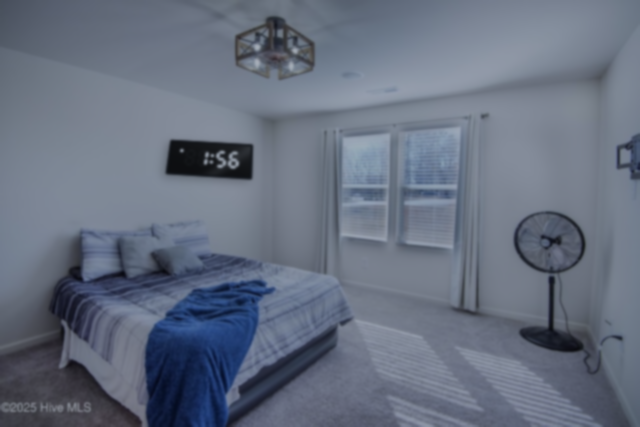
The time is h=1 m=56
